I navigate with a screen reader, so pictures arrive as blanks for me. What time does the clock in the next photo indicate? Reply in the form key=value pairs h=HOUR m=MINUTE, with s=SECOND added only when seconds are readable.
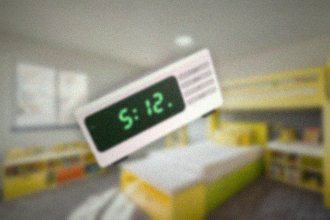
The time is h=5 m=12
